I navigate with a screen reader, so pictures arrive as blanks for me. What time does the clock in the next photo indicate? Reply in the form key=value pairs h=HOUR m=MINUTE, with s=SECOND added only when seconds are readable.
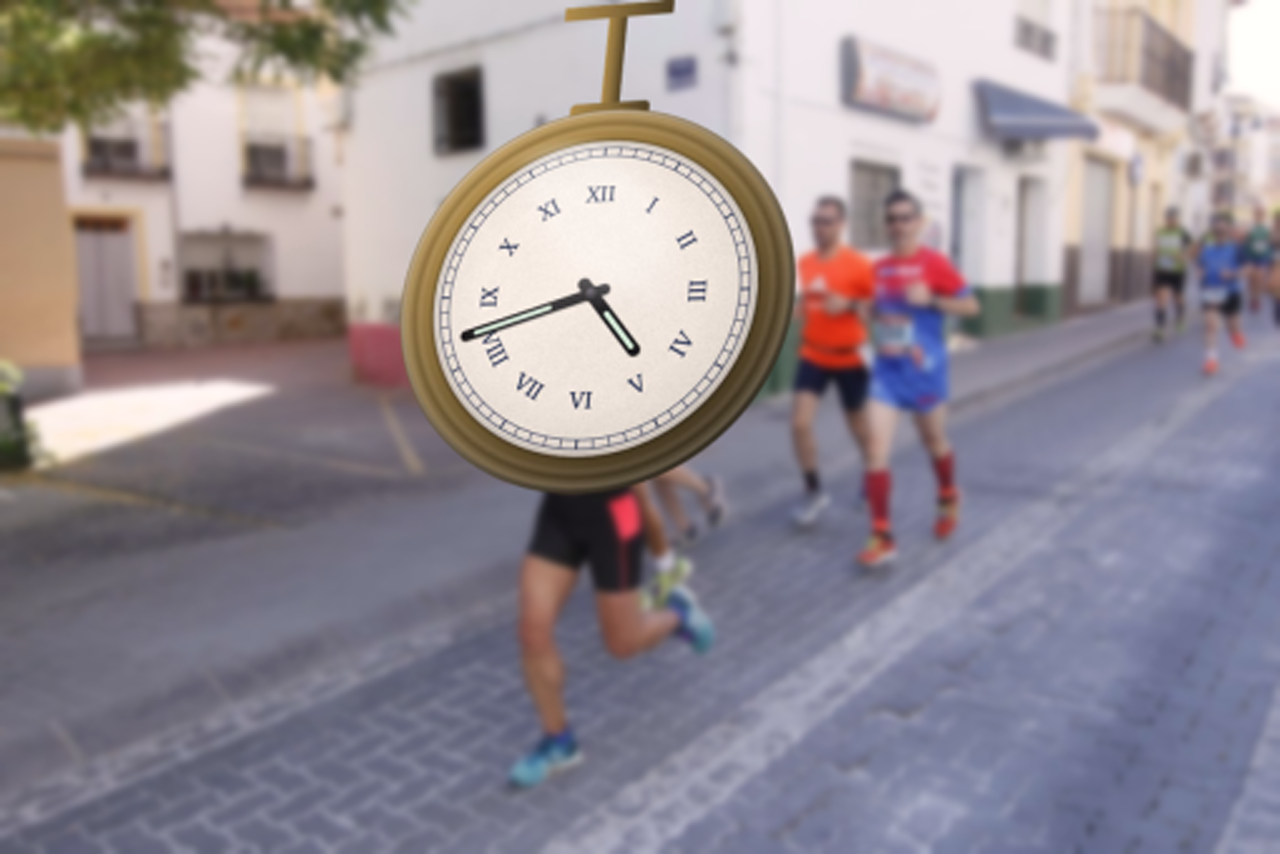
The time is h=4 m=42
